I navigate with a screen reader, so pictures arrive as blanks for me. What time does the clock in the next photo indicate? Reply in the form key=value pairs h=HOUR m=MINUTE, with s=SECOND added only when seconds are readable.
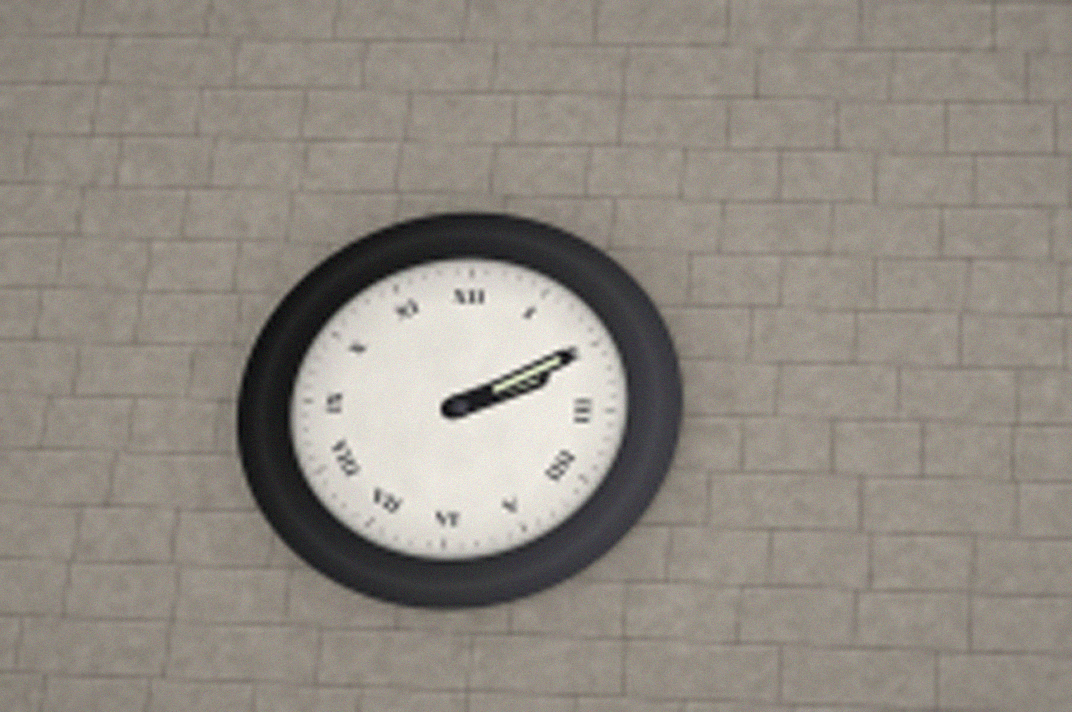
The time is h=2 m=10
